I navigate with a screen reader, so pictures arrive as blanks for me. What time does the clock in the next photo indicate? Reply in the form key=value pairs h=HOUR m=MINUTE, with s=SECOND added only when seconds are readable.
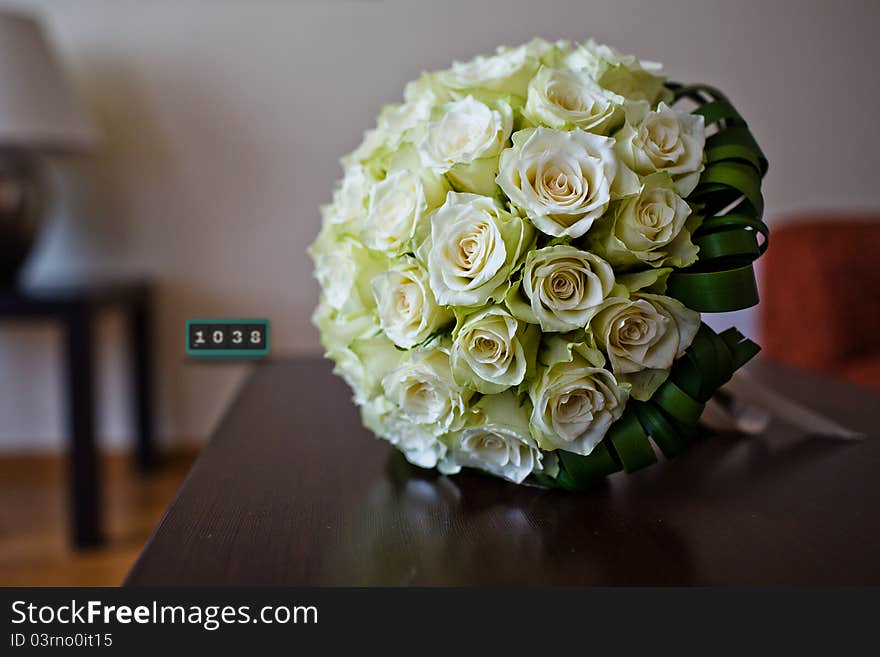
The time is h=10 m=38
